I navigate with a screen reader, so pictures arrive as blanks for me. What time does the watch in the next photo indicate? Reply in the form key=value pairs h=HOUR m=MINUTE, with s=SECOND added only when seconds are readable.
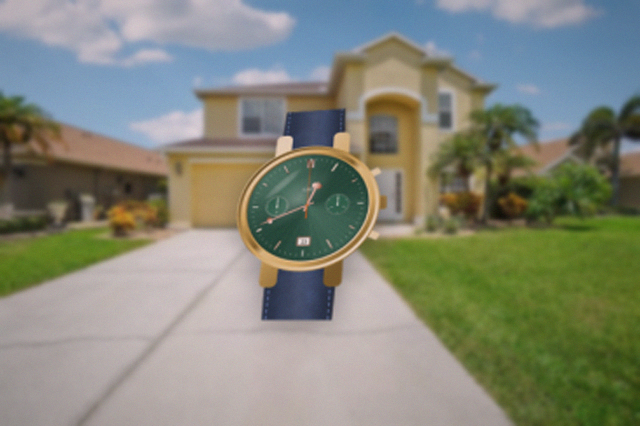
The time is h=12 m=41
